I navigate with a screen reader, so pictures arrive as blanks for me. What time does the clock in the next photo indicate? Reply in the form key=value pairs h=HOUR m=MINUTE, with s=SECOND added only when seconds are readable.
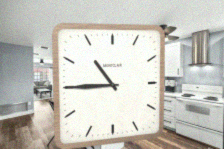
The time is h=10 m=45
